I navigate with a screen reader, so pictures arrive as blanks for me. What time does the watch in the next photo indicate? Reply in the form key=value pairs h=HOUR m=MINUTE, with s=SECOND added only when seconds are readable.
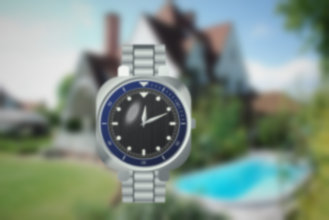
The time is h=12 m=11
